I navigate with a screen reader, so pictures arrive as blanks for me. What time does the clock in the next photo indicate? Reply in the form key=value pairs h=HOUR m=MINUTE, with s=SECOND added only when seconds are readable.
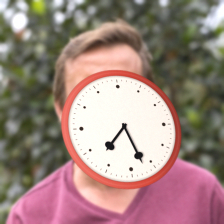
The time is h=7 m=27
